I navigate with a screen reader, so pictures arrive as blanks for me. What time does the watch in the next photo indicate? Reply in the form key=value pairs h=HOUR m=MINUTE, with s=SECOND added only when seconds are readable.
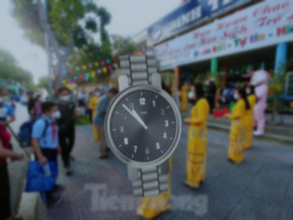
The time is h=10 m=53
